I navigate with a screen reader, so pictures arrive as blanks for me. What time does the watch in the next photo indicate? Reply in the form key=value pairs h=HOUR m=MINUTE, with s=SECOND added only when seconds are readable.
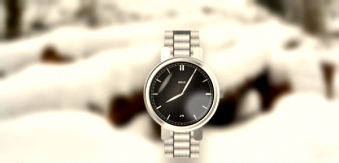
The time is h=8 m=5
